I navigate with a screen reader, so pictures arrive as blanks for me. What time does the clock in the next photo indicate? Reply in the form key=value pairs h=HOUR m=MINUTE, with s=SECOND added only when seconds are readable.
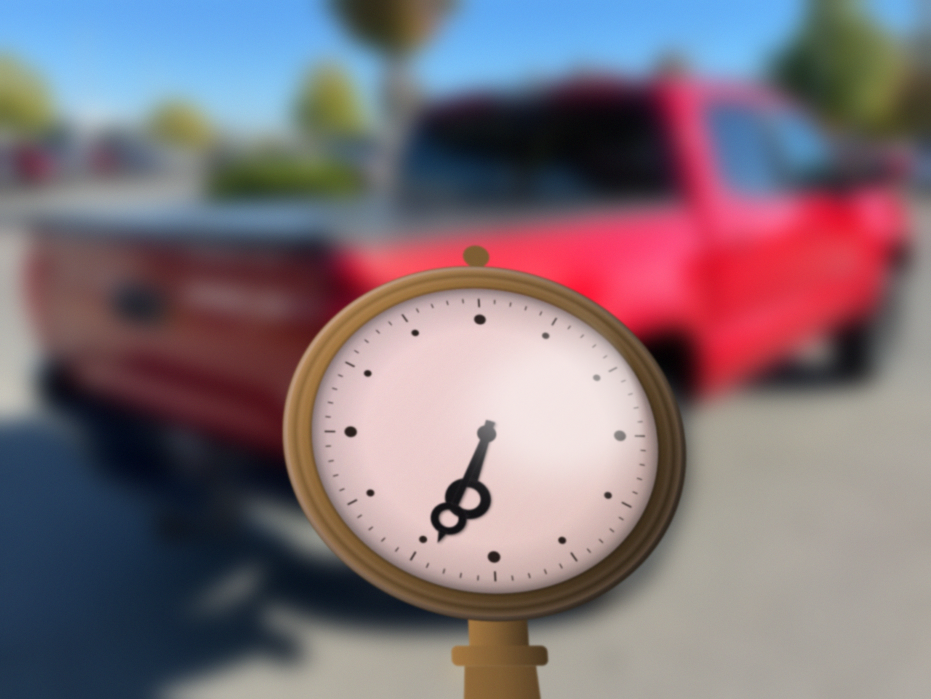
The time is h=6 m=34
